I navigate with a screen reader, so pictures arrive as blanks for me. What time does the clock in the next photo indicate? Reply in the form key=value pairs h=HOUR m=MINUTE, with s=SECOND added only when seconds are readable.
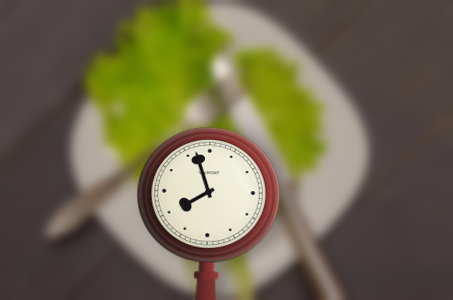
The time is h=7 m=57
